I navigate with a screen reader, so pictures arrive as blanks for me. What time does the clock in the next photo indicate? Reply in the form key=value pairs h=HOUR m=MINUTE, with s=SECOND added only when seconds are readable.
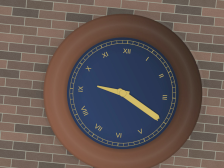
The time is h=9 m=20
